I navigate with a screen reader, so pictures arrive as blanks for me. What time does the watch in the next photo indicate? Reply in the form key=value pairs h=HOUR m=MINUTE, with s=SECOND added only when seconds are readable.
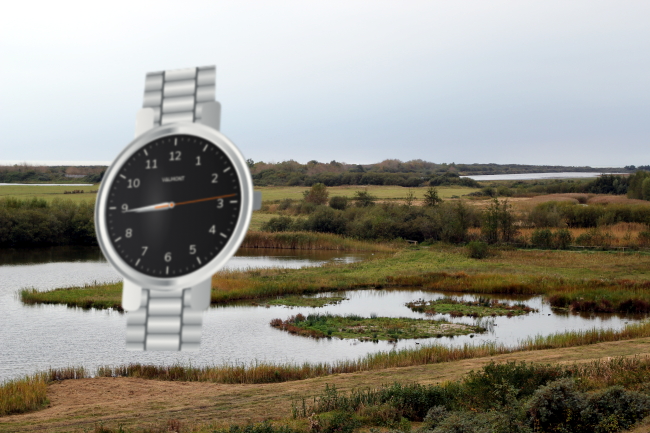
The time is h=8 m=44 s=14
